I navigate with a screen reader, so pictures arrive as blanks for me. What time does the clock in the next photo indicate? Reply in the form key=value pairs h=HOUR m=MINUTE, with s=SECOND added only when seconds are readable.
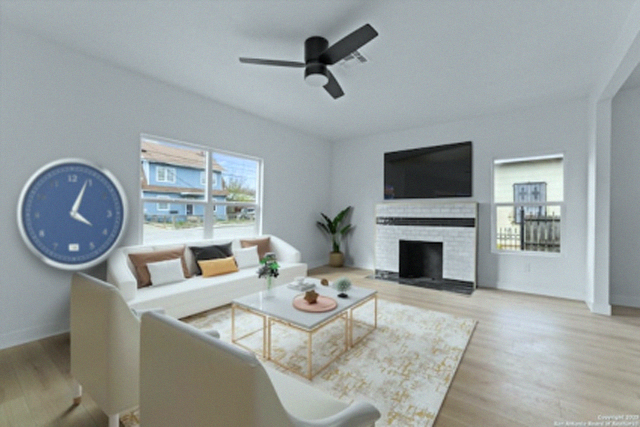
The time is h=4 m=4
